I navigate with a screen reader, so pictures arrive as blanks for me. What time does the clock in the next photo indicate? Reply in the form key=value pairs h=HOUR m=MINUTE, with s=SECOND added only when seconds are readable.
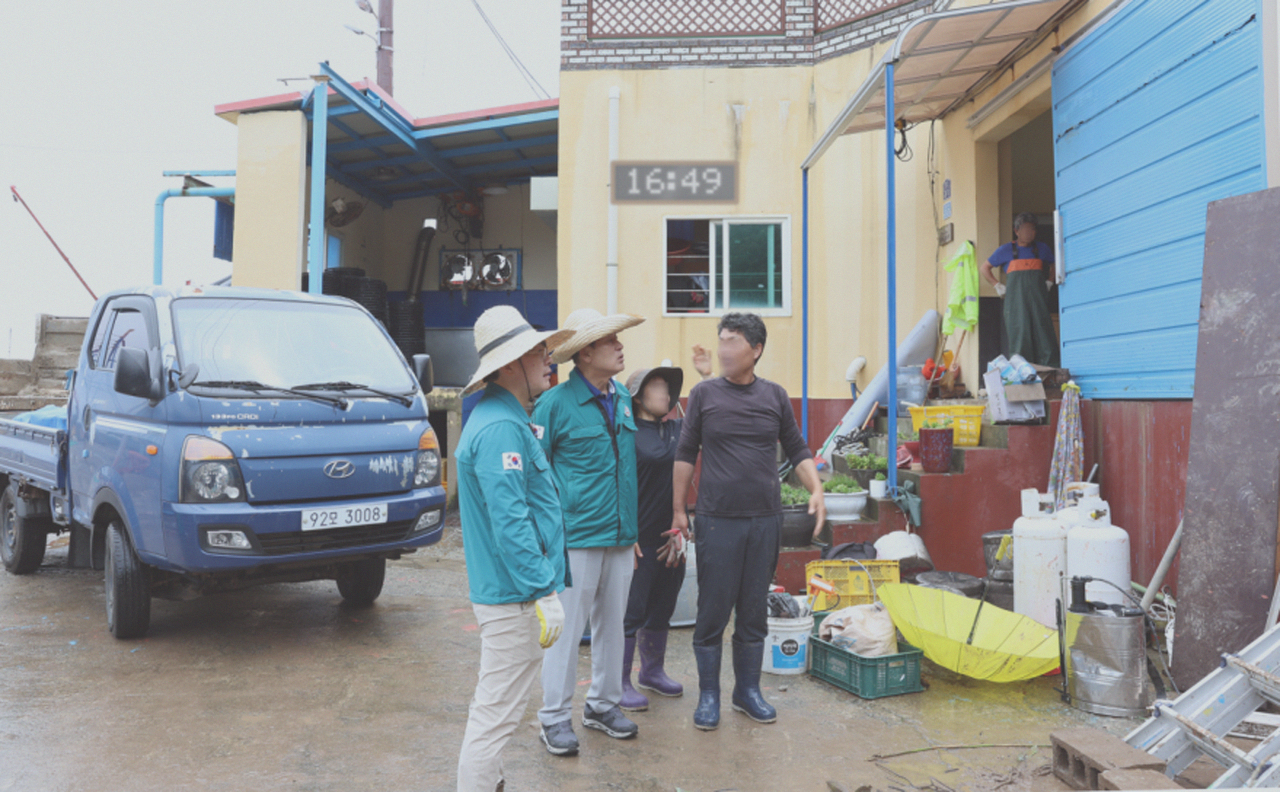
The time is h=16 m=49
